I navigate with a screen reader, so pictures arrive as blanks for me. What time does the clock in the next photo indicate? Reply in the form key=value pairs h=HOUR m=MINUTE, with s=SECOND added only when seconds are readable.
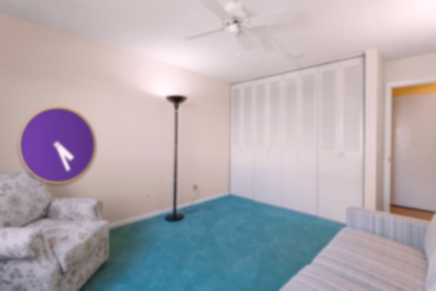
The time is h=4 m=26
